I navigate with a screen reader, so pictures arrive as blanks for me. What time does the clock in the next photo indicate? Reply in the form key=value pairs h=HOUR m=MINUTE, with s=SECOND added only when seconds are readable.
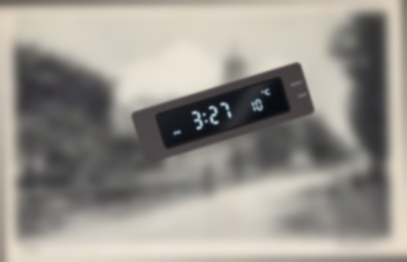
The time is h=3 m=27
